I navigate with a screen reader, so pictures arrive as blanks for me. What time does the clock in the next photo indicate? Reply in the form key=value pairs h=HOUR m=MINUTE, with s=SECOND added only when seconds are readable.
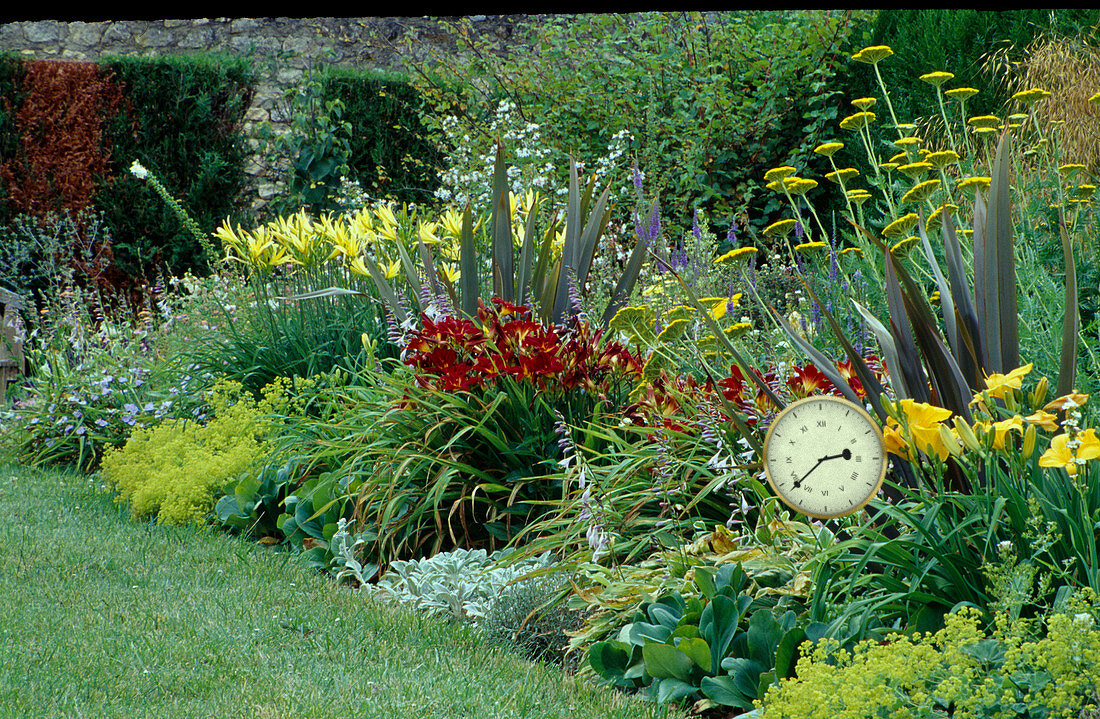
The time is h=2 m=38
